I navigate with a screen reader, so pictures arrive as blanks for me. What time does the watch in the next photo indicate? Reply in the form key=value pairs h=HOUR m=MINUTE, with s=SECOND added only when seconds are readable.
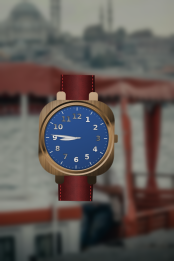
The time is h=8 m=46
